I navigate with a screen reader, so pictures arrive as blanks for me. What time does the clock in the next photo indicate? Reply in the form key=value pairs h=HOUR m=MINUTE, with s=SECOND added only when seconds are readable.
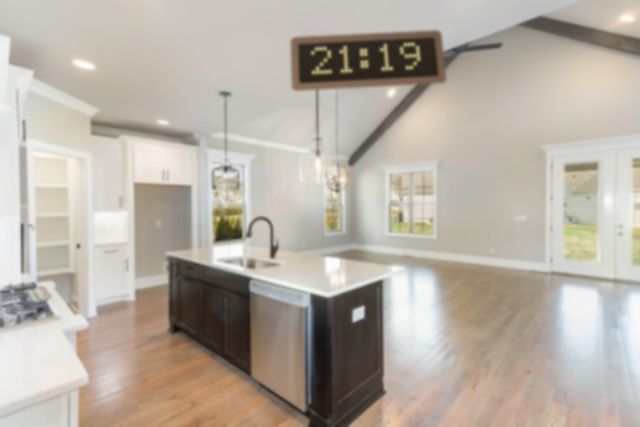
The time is h=21 m=19
